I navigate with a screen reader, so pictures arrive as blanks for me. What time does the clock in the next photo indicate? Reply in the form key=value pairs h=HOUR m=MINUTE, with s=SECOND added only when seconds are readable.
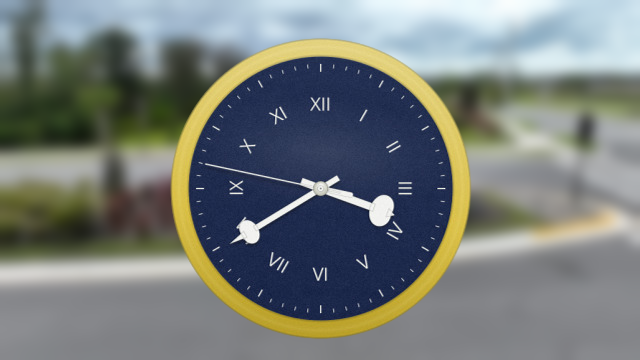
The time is h=3 m=39 s=47
